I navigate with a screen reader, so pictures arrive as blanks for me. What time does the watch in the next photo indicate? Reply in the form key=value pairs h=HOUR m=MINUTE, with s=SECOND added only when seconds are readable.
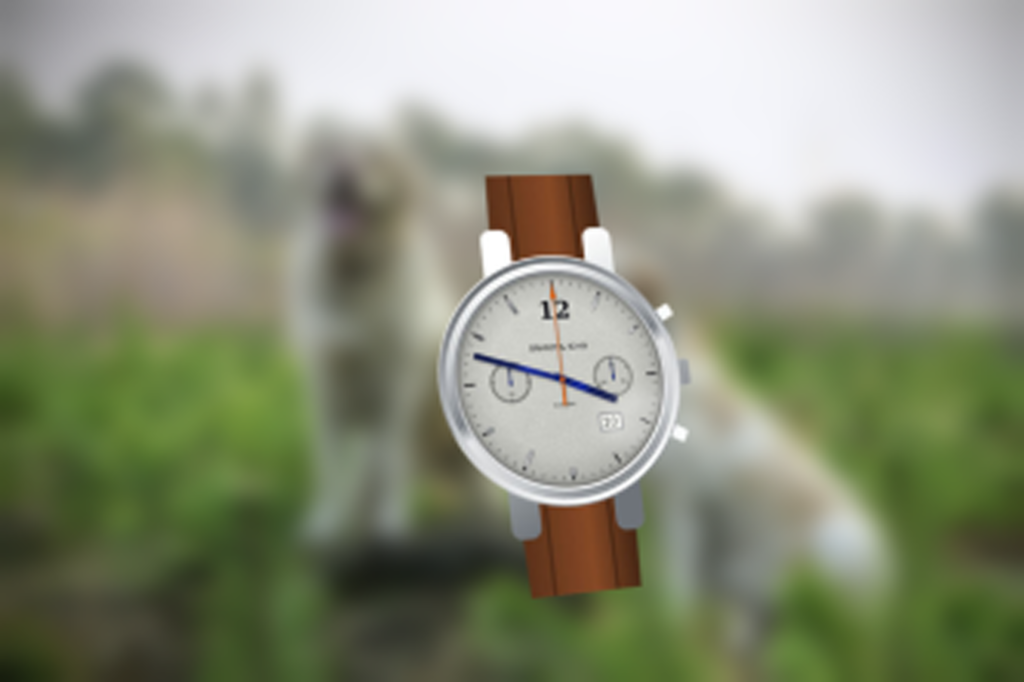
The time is h=3 m=48
